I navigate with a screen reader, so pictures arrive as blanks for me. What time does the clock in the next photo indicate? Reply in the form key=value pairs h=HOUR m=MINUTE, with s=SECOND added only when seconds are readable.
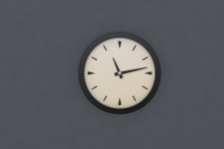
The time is h=11 m=13
